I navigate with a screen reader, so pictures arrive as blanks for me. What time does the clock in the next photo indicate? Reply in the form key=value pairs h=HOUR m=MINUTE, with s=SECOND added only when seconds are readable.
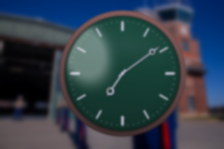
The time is h=7 m=9
